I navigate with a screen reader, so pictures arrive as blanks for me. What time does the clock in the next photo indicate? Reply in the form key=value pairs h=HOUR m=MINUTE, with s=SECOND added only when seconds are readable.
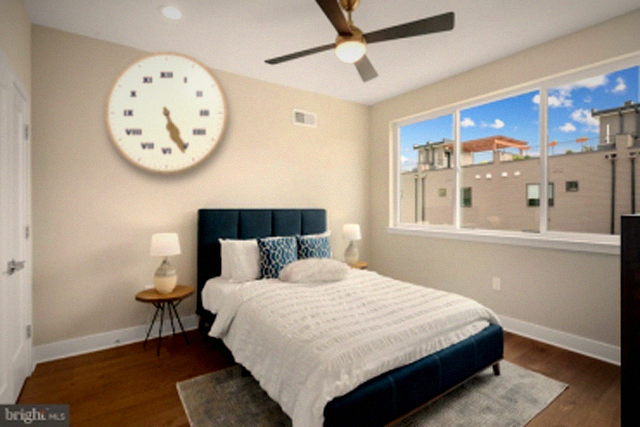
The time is h=5 m=26
